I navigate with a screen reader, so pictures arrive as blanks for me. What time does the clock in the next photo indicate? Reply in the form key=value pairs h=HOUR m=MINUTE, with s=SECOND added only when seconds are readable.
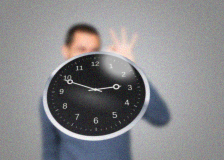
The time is h=2 m=49
